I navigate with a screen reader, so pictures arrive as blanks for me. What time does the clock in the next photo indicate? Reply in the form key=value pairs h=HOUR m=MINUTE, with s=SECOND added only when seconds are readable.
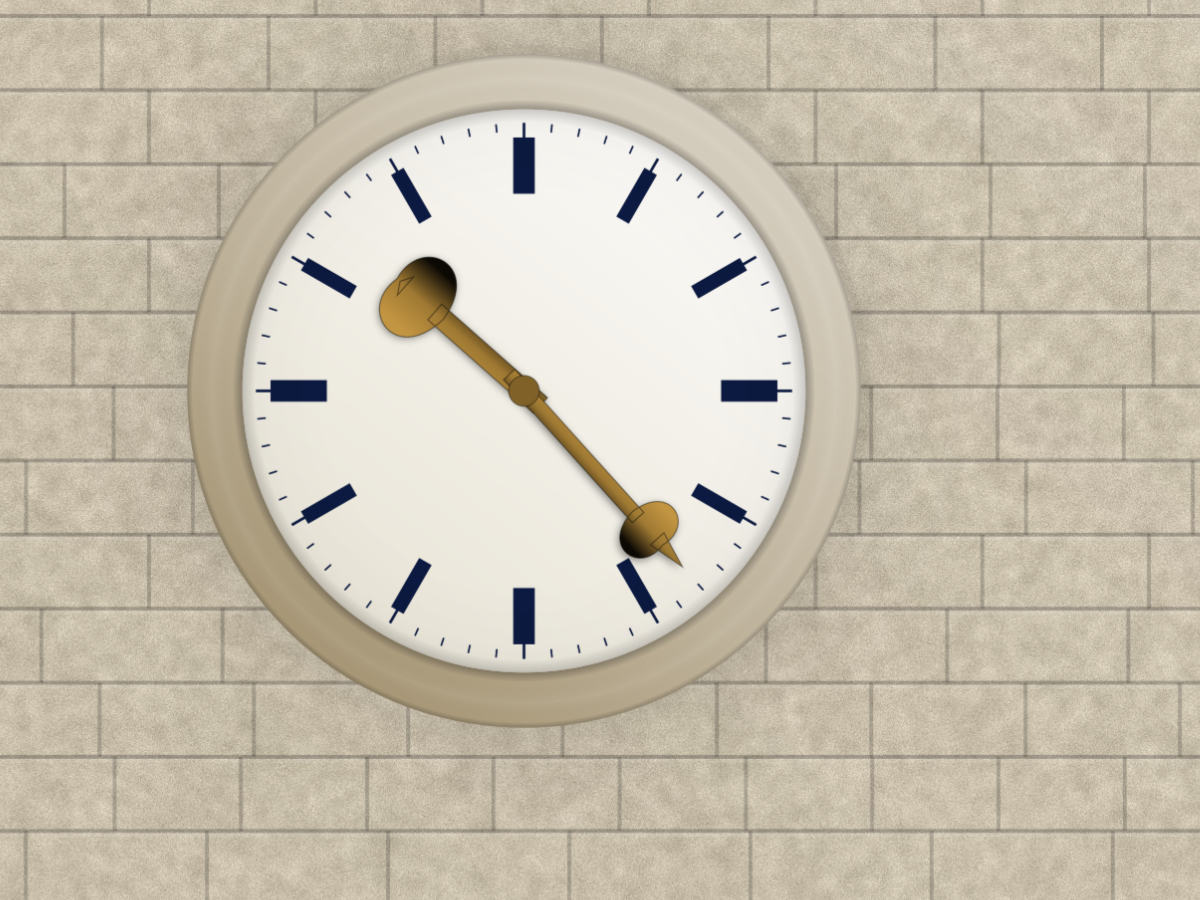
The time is h=10 m=23
